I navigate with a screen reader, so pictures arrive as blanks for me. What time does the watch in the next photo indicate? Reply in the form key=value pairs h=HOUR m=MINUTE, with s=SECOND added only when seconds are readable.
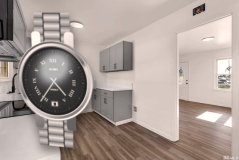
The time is h=4 m=36
